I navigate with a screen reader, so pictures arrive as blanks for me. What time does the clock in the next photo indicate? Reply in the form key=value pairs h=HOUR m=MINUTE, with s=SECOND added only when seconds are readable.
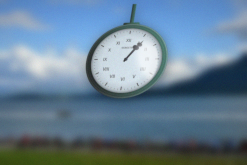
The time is h=1 m=6
